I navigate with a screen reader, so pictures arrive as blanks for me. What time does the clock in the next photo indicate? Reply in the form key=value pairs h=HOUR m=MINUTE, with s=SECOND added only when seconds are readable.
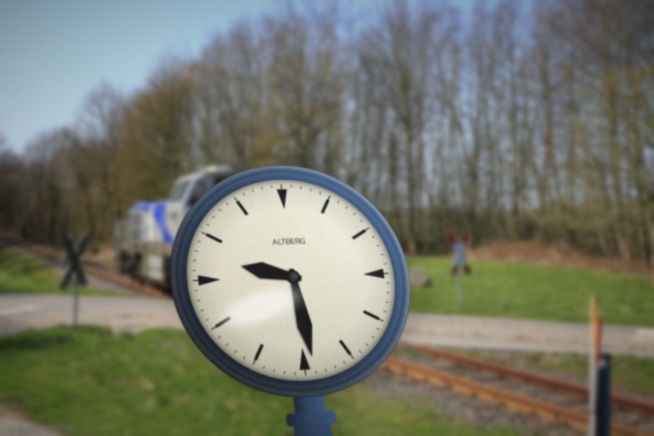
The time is h=9 m=29
